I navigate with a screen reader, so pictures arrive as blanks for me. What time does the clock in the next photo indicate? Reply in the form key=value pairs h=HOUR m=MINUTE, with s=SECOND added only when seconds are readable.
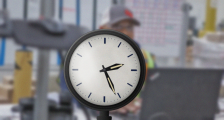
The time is h=2 m=26
